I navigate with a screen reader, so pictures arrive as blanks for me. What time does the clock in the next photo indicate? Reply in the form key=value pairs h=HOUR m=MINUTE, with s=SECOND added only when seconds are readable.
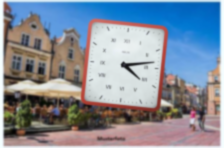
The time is h=4 m=13
